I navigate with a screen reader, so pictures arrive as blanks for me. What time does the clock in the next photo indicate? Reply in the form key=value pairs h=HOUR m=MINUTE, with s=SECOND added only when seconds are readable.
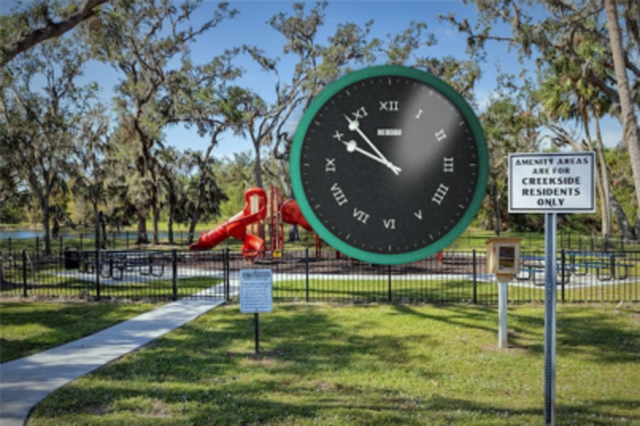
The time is h=9 m=53
